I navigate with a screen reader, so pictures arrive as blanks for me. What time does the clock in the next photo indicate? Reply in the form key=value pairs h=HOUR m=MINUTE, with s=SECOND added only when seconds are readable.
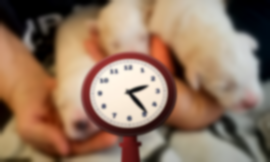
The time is h=2 m=24
